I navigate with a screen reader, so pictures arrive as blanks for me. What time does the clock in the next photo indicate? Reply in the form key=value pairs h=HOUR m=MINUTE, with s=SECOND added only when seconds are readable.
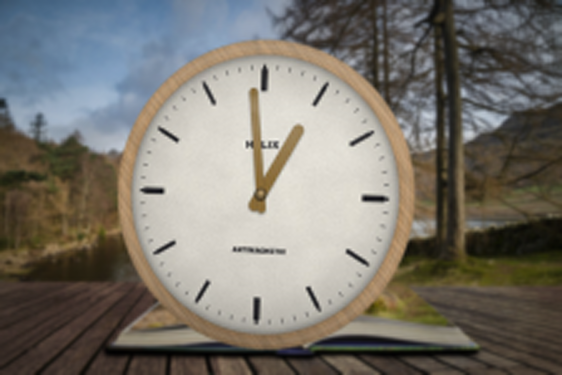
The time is h=12 m=59
